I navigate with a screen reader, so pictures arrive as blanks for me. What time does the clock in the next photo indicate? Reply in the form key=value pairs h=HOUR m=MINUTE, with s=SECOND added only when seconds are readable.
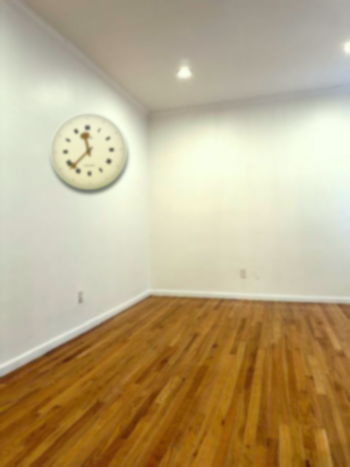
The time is h=11 m=38
